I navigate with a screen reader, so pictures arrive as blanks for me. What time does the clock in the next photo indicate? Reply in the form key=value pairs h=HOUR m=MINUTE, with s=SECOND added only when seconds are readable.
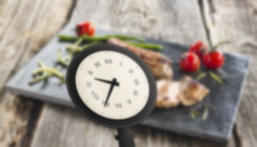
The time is h=9 m=35
